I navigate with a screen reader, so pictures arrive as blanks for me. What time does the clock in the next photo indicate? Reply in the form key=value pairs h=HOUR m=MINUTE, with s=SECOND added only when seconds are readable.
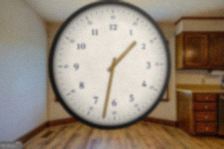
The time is h=1 m=32
